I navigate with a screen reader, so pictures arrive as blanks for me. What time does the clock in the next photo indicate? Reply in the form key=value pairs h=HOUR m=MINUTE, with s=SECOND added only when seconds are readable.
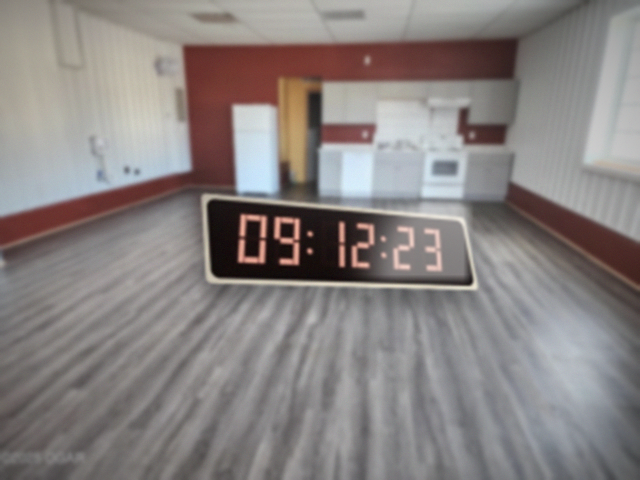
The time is h=9 m=12 s=23
